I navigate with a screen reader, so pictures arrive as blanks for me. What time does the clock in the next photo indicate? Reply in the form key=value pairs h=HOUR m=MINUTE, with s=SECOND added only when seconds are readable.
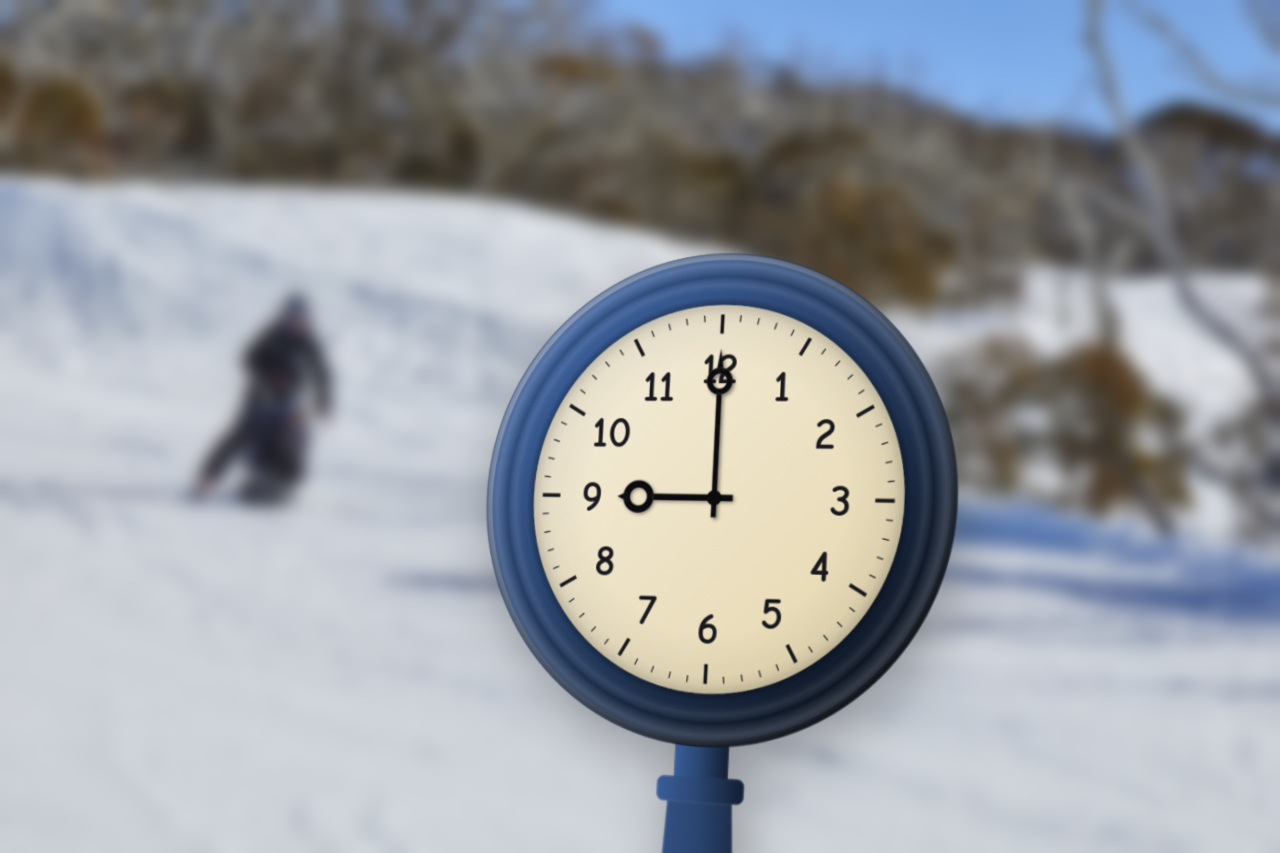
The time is h=9 m=0
